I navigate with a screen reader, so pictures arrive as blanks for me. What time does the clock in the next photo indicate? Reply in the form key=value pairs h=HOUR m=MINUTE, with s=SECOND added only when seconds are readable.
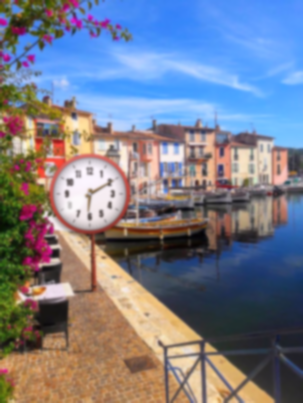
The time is h=6 m=10
